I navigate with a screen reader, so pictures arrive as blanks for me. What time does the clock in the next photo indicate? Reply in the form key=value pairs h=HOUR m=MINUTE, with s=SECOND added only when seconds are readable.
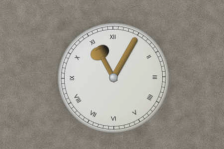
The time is h=11 m=5
